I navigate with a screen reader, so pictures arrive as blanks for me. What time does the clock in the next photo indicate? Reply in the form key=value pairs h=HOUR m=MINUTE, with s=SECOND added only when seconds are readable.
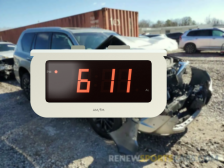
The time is h=6 m=11
